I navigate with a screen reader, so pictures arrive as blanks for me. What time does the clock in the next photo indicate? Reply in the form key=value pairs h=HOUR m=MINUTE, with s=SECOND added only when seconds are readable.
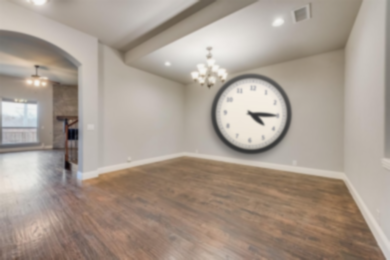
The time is h=4 m=15
